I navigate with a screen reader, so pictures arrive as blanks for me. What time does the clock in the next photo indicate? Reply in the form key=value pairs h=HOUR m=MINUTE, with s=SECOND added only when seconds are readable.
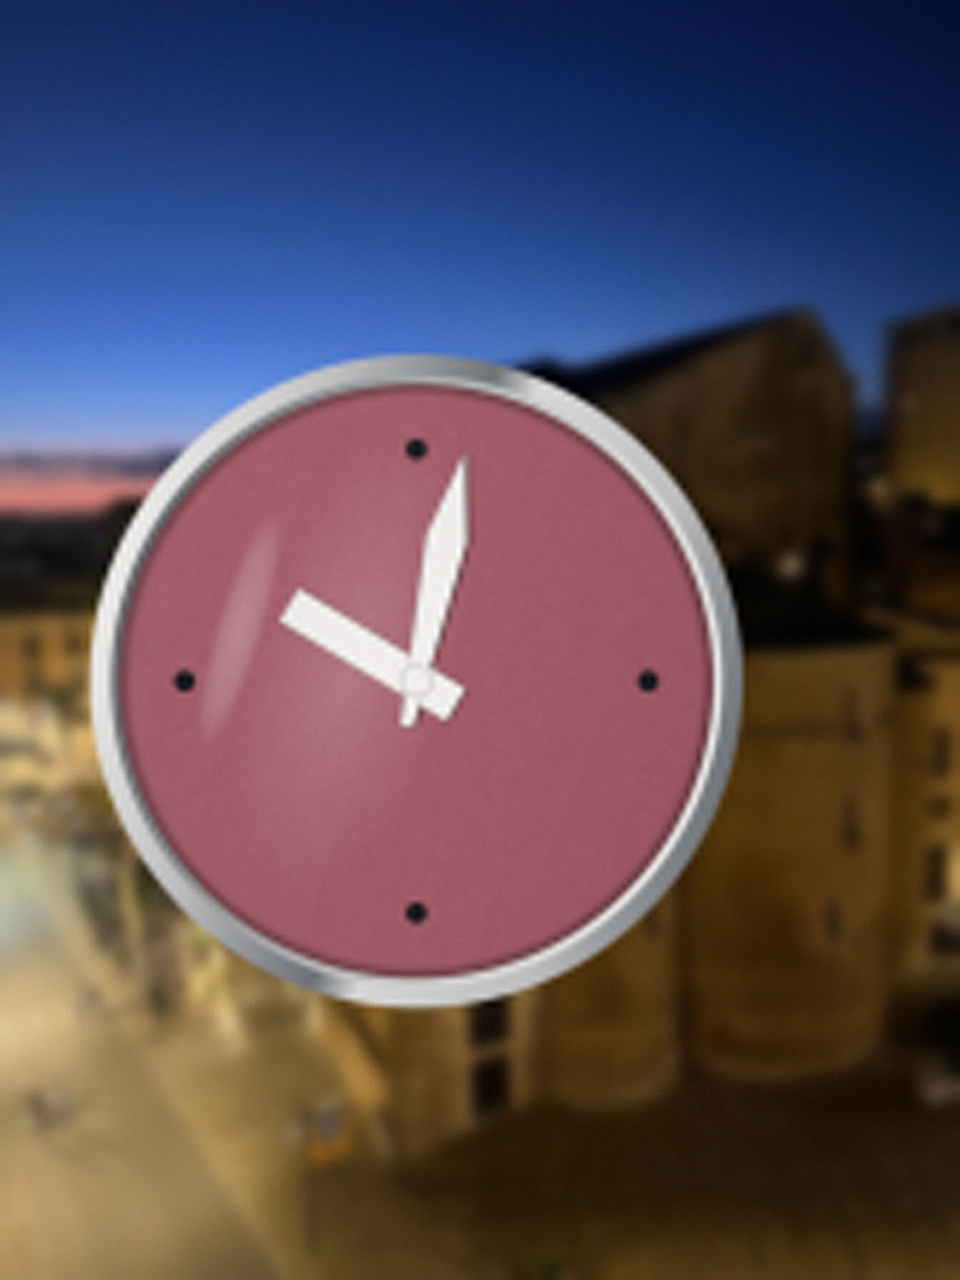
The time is h=10 m=2
